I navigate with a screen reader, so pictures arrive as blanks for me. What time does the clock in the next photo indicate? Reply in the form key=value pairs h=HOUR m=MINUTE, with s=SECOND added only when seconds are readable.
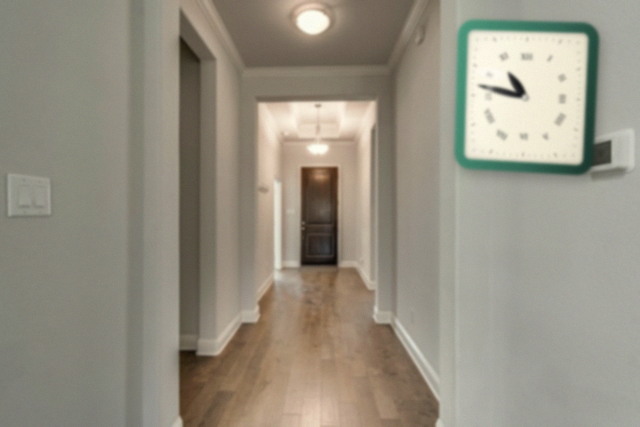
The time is h=10 m=47
